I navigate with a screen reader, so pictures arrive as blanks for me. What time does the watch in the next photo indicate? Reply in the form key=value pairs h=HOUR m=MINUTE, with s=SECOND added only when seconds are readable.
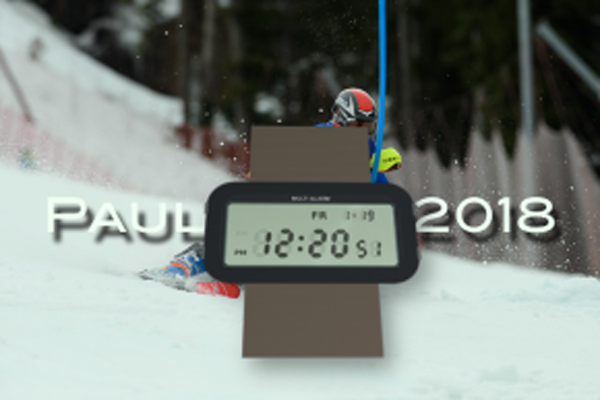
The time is h=12 m=20 s=51
